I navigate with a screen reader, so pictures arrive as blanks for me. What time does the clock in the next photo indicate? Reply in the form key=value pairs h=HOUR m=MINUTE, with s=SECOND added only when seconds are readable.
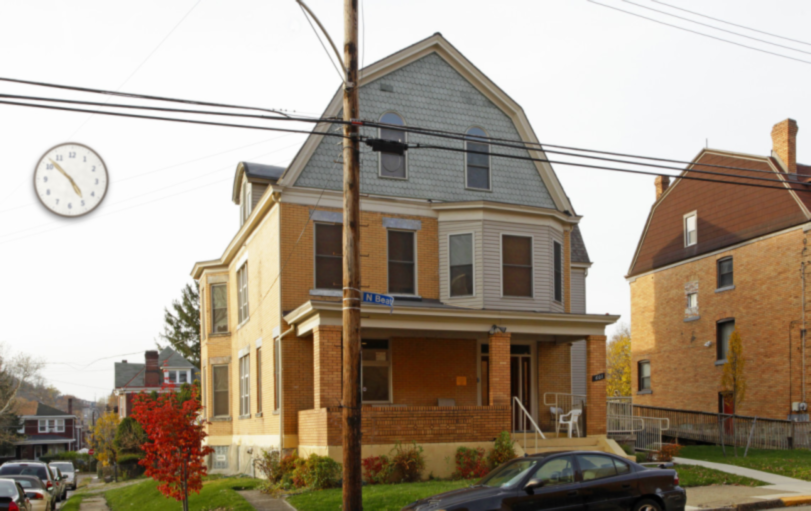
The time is h=4 m=52
